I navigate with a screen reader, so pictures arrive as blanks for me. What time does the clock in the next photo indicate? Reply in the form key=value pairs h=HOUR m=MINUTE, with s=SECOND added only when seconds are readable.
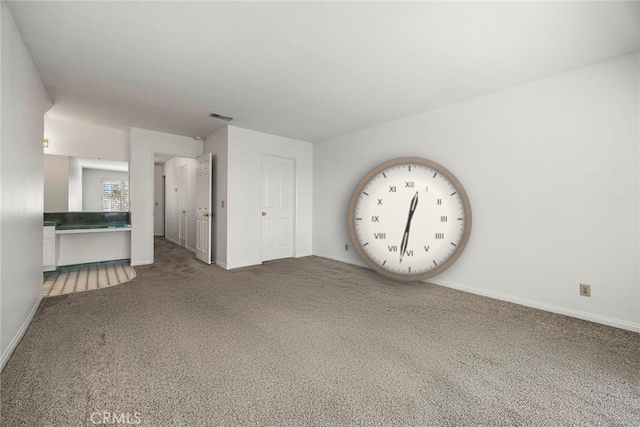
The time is h=12 m=32
